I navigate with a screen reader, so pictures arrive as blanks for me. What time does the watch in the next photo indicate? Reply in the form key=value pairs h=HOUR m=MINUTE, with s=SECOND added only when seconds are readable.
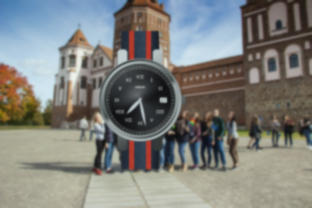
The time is h=7 m=28
